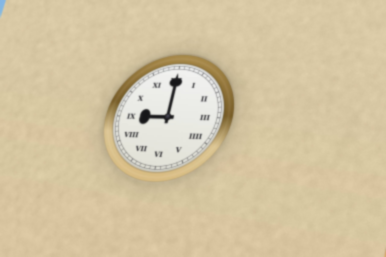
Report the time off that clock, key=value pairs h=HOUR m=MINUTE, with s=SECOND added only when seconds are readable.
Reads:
h=9 m=0
